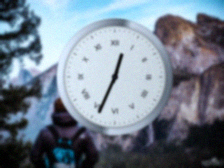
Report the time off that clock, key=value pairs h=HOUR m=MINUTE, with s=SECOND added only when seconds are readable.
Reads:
h=12 m=34
